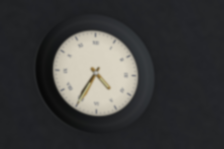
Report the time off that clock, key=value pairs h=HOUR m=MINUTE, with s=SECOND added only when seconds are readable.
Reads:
h=4 m=35
